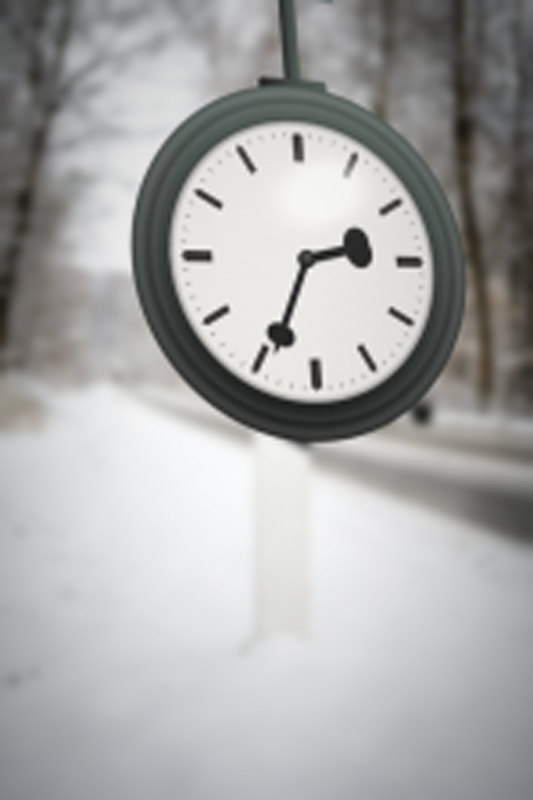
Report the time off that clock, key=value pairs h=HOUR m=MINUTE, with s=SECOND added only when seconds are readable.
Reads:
h=2 m=34
